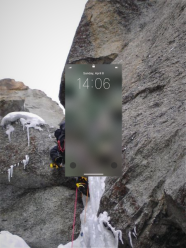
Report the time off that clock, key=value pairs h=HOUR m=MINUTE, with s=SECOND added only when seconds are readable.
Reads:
h=14 m=6
